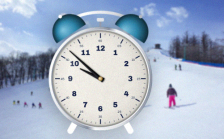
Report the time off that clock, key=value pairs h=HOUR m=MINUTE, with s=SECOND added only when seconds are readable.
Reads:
h=9 m=52
